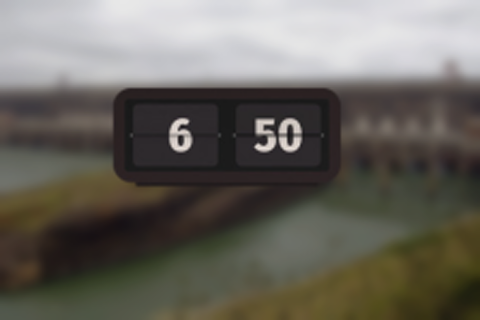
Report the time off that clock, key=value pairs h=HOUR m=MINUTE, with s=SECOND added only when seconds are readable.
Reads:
h=6 m=50
